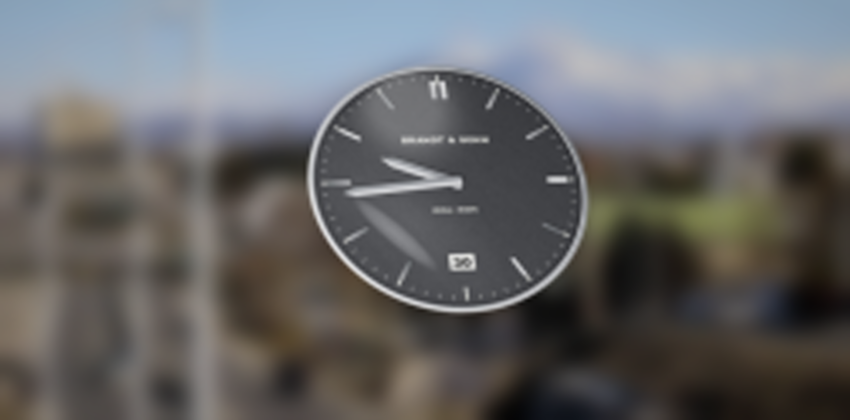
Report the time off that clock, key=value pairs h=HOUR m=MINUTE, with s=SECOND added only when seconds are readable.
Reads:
h=9 m=44
